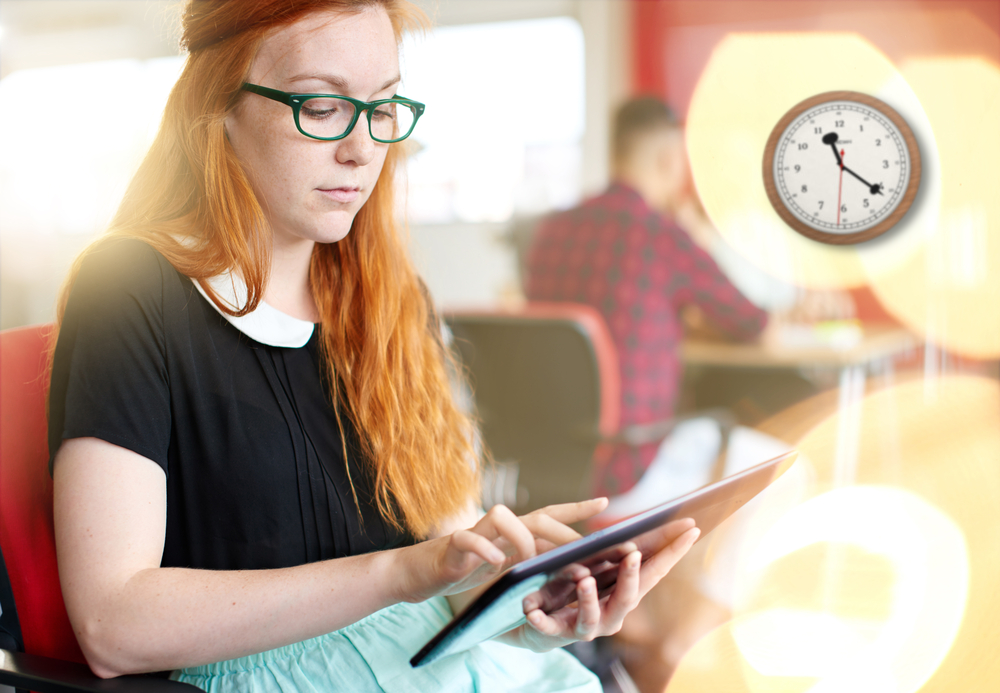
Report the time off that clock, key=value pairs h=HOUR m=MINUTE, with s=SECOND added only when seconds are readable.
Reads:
h=11 m=21 s=31
